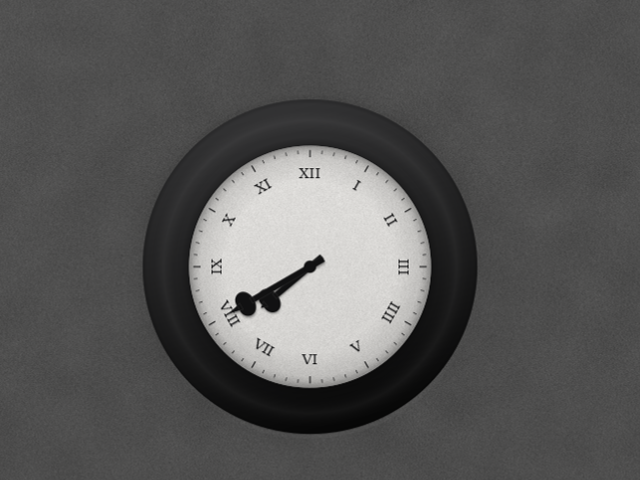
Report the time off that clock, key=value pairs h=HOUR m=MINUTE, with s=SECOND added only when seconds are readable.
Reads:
h=7 m=40
